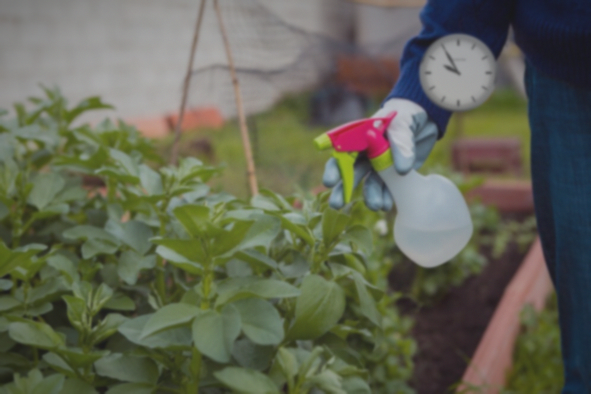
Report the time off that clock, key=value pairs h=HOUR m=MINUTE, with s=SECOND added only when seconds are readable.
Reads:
h=9 m=55
